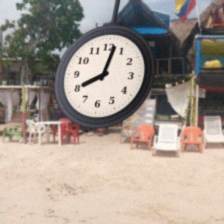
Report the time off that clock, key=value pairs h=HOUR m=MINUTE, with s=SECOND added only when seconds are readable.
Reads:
h=8 m=2
